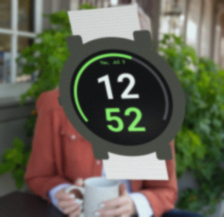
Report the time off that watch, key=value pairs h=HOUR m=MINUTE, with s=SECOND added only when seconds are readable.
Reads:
h=12 m=52
